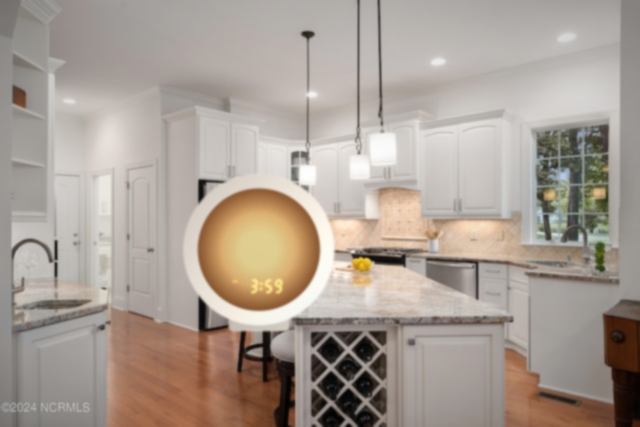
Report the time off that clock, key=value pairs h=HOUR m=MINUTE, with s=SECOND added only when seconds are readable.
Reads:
h=3 m=59
